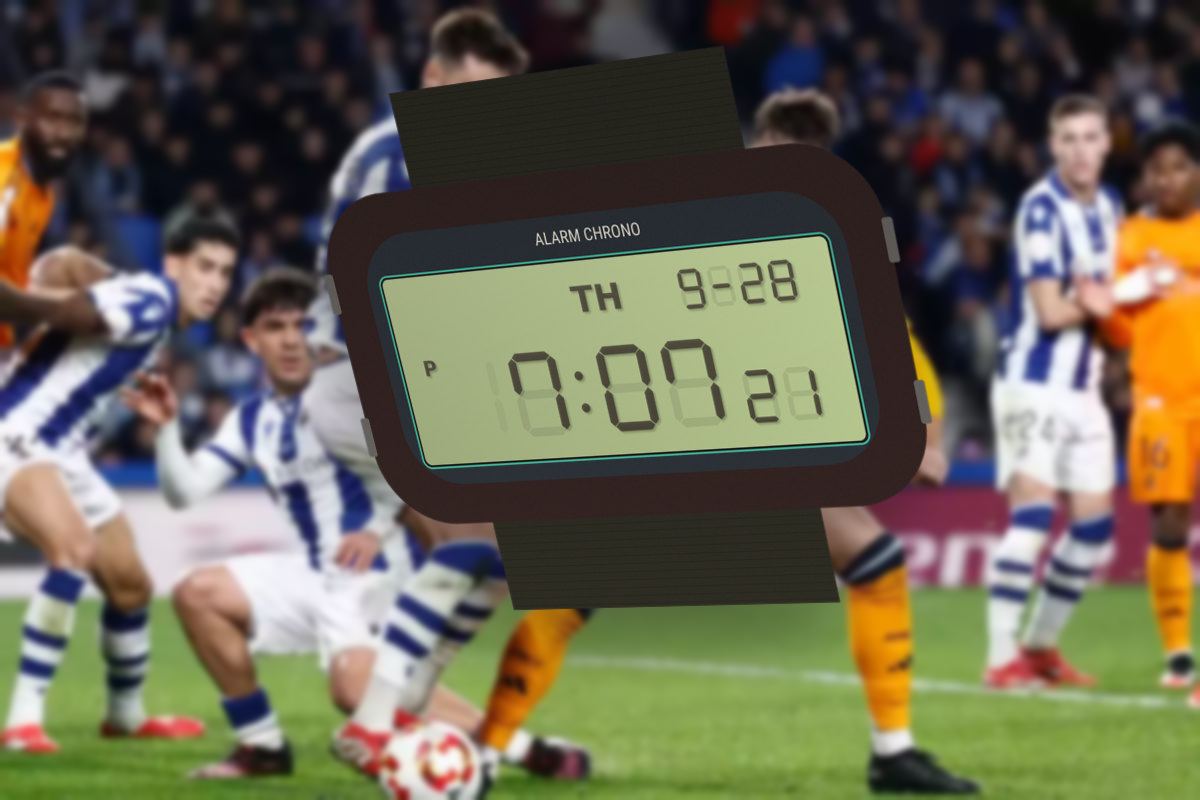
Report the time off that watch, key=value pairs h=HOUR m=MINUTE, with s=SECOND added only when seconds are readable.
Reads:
h=7 m=7 s=21
